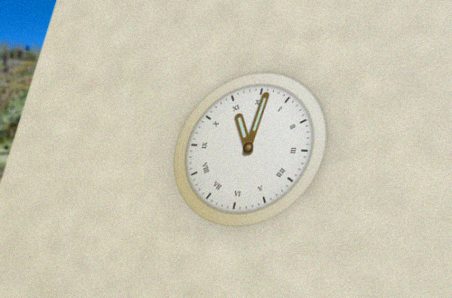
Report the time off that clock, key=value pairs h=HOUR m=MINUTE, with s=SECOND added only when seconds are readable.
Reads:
h=11 m=1
